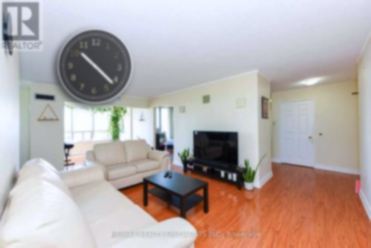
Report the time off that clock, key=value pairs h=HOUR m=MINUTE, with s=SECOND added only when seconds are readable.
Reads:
h=10 m=22
